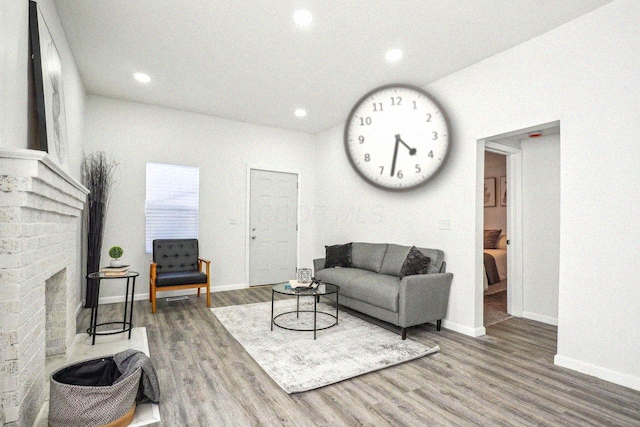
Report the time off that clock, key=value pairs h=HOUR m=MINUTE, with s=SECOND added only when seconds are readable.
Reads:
h=4 m=32
